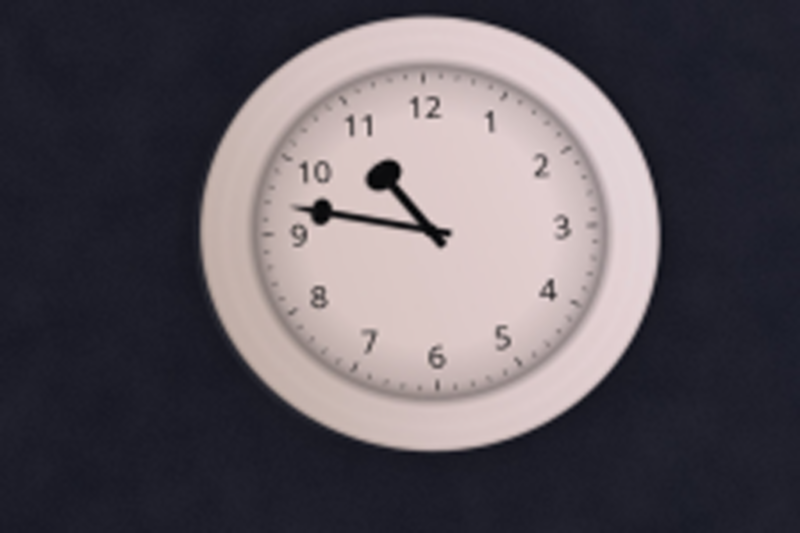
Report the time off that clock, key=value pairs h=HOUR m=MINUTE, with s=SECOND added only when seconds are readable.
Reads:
h=10 m=47
